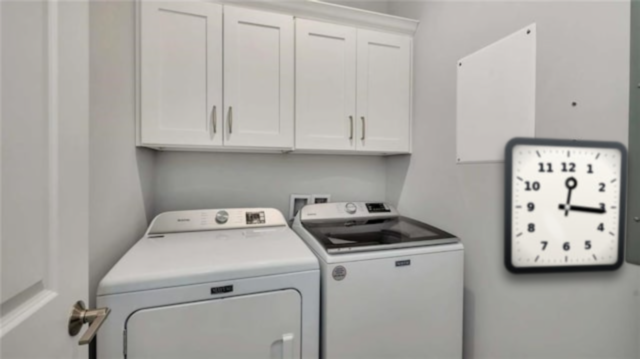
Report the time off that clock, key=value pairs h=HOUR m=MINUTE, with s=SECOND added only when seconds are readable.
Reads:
h=12 m=16
